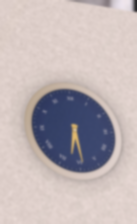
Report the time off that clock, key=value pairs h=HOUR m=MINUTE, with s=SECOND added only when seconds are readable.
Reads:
h=6 m=29
